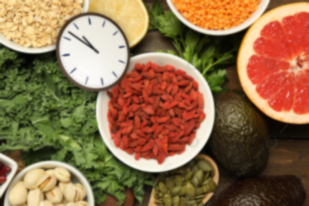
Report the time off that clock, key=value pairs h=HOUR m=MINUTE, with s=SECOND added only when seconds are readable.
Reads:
h=10 m=52
